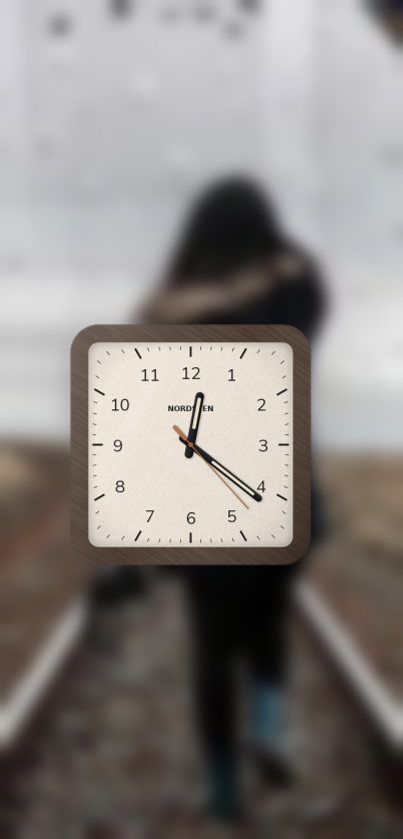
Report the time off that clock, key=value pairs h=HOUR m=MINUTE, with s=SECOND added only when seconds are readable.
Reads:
h=12 m=21 s=23
